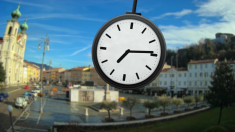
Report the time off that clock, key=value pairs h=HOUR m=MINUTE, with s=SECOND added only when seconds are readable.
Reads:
h=7 m=14
